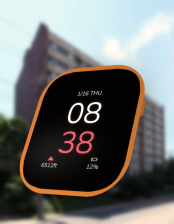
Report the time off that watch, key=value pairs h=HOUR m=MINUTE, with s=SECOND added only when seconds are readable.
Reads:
h=8 m=38
